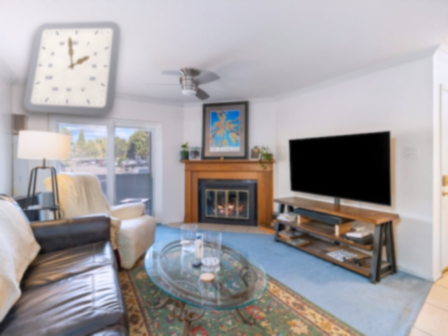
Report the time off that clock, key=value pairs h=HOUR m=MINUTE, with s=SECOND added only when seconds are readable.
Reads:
h=1 m=58
